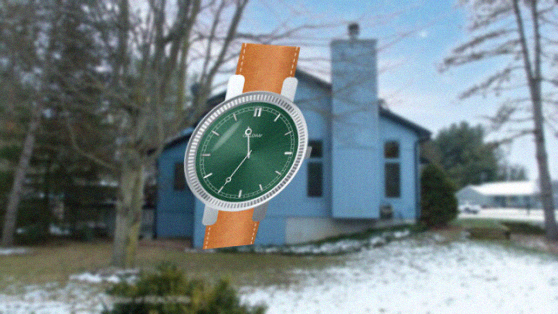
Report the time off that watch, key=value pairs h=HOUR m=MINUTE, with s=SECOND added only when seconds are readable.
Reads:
h=11 m=35
